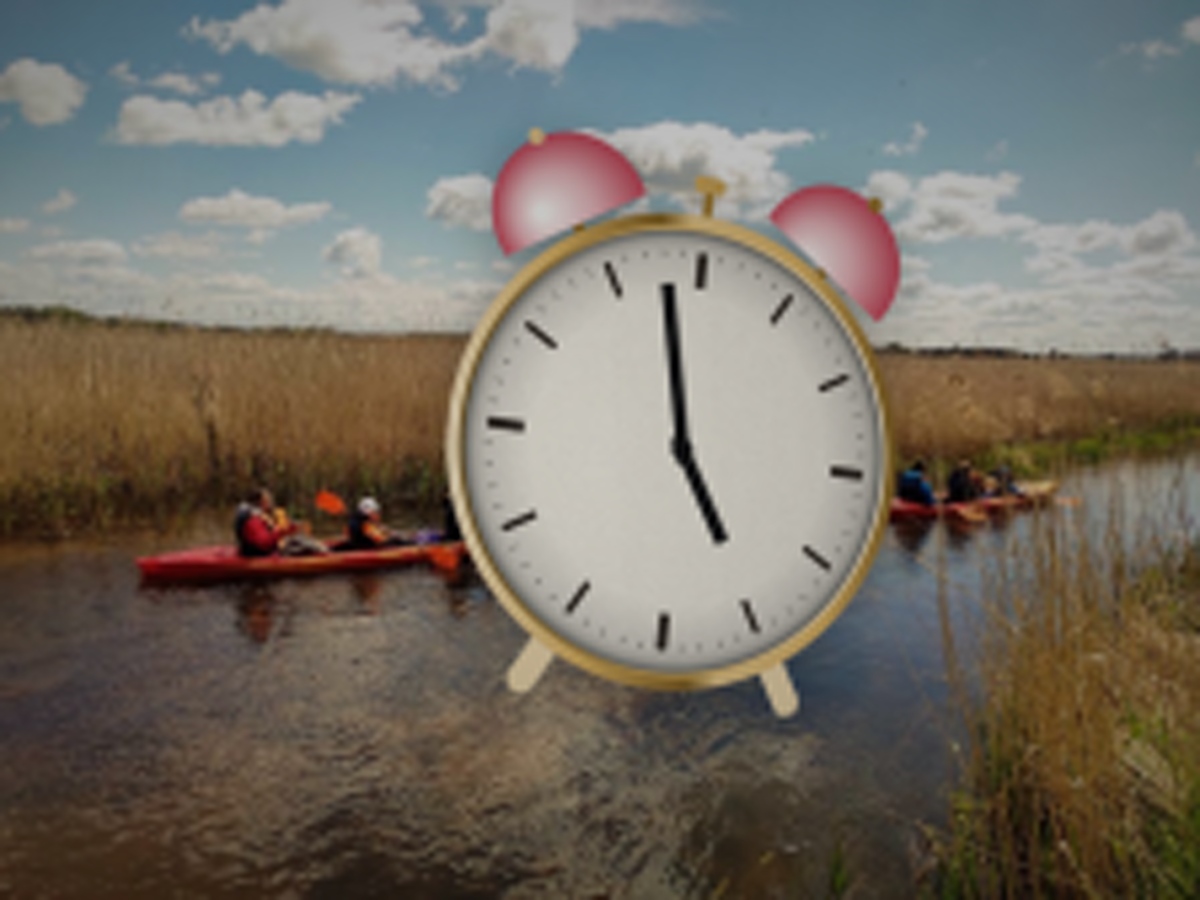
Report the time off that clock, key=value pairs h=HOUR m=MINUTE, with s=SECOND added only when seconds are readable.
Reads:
h=4 m=58
